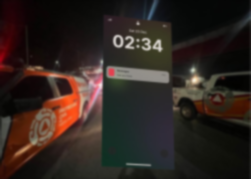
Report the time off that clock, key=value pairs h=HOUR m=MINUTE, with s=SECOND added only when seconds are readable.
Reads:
h=2 m=34
